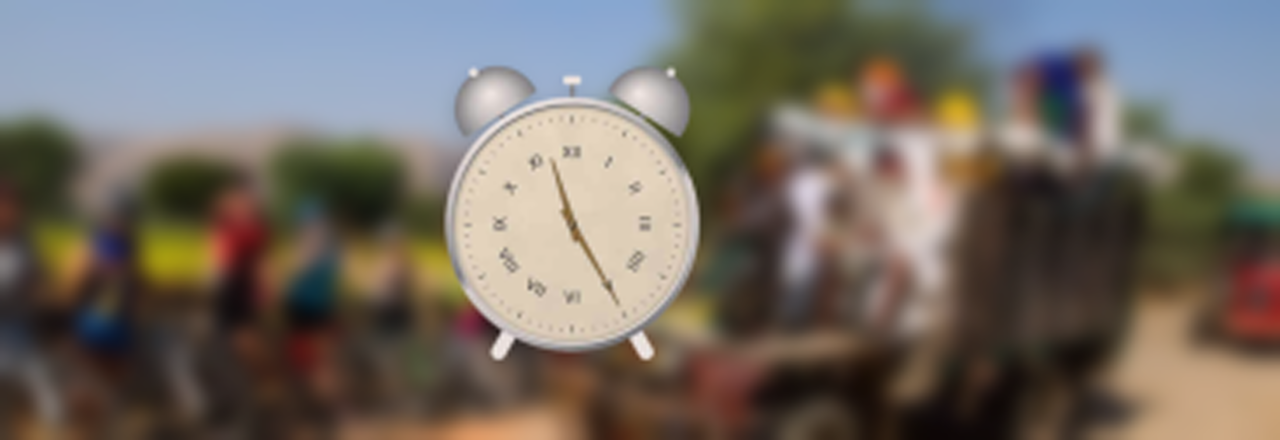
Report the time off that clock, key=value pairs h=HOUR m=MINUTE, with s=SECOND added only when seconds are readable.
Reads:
h=11 m=25
